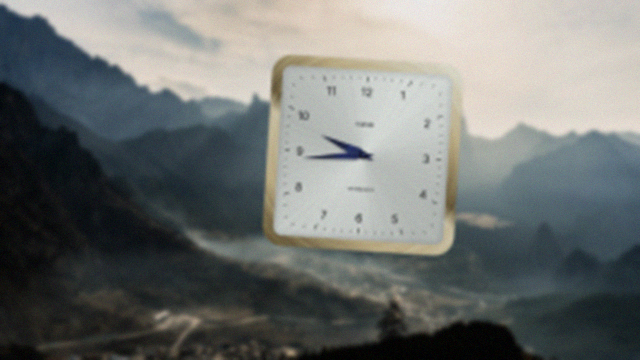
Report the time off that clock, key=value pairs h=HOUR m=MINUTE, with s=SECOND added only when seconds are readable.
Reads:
h=9 m=44
